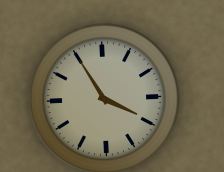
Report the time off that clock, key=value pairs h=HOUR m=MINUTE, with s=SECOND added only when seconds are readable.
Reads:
h=3 m=55
